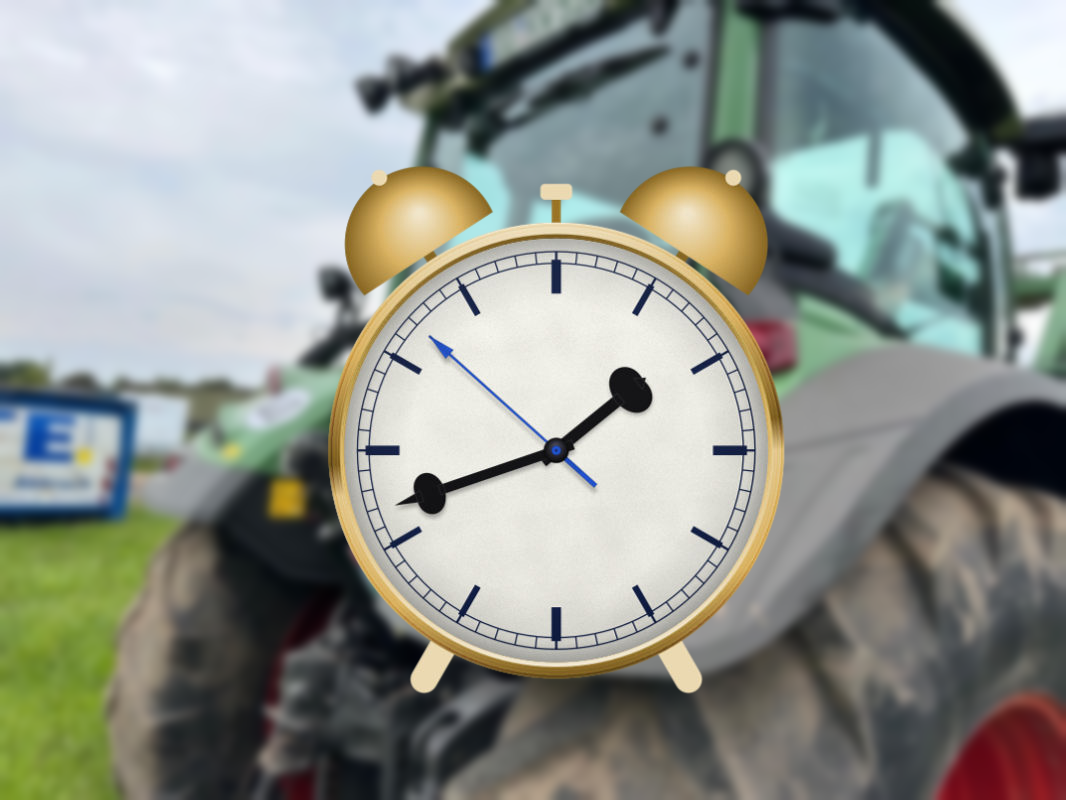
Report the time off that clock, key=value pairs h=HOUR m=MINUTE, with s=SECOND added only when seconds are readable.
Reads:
h=1 m=41 s=52
